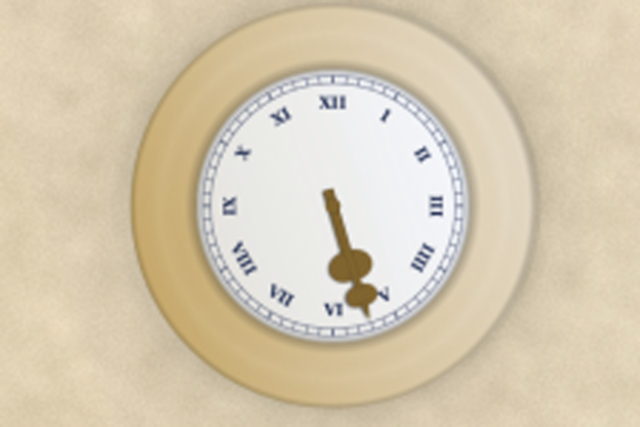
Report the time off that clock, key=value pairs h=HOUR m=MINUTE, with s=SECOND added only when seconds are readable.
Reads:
h=5 m=27
